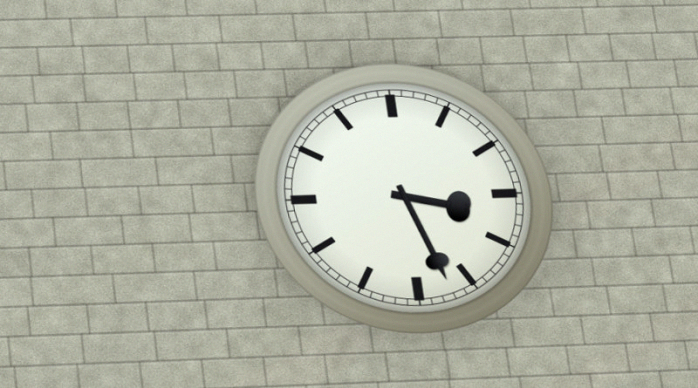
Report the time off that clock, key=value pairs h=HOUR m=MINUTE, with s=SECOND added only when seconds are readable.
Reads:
h=3 m=27
